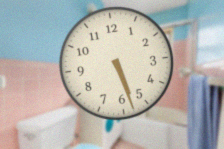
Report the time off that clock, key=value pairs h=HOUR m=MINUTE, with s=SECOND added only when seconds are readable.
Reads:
h=5 m=28
